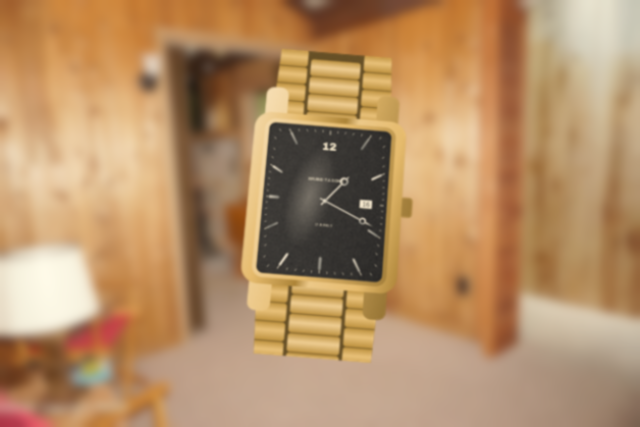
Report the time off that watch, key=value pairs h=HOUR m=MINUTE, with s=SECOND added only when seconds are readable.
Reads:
h=1 m=19
